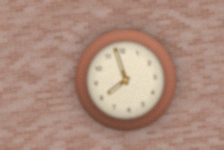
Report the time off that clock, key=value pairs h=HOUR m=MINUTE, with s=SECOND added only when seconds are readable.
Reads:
h=7 m=58
